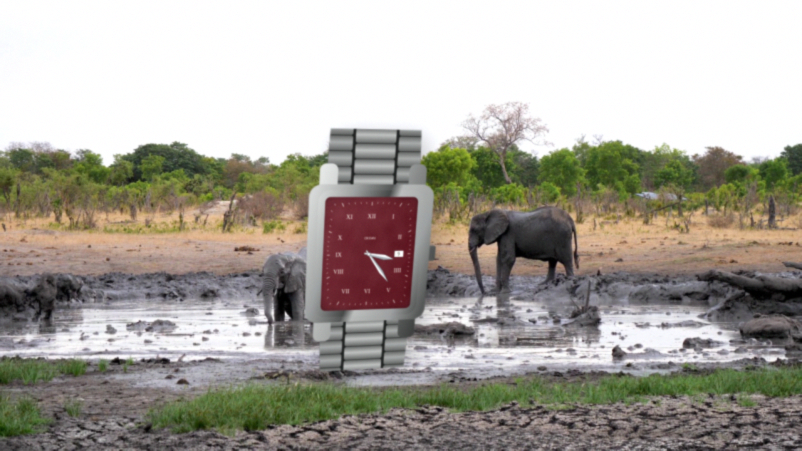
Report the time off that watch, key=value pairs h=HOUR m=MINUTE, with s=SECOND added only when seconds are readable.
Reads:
h=3 m=24
